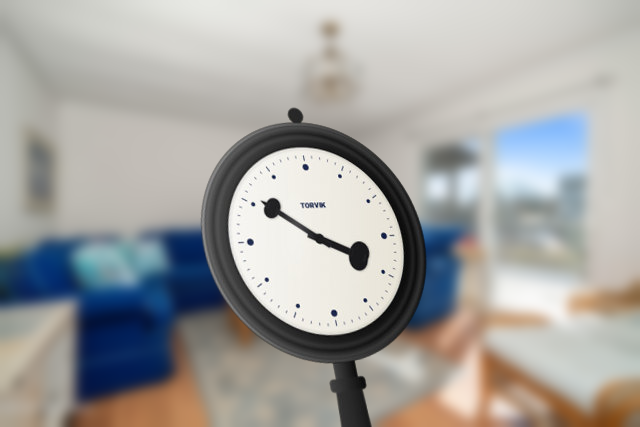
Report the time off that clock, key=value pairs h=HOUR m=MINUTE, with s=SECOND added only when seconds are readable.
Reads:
h=3 m=51
